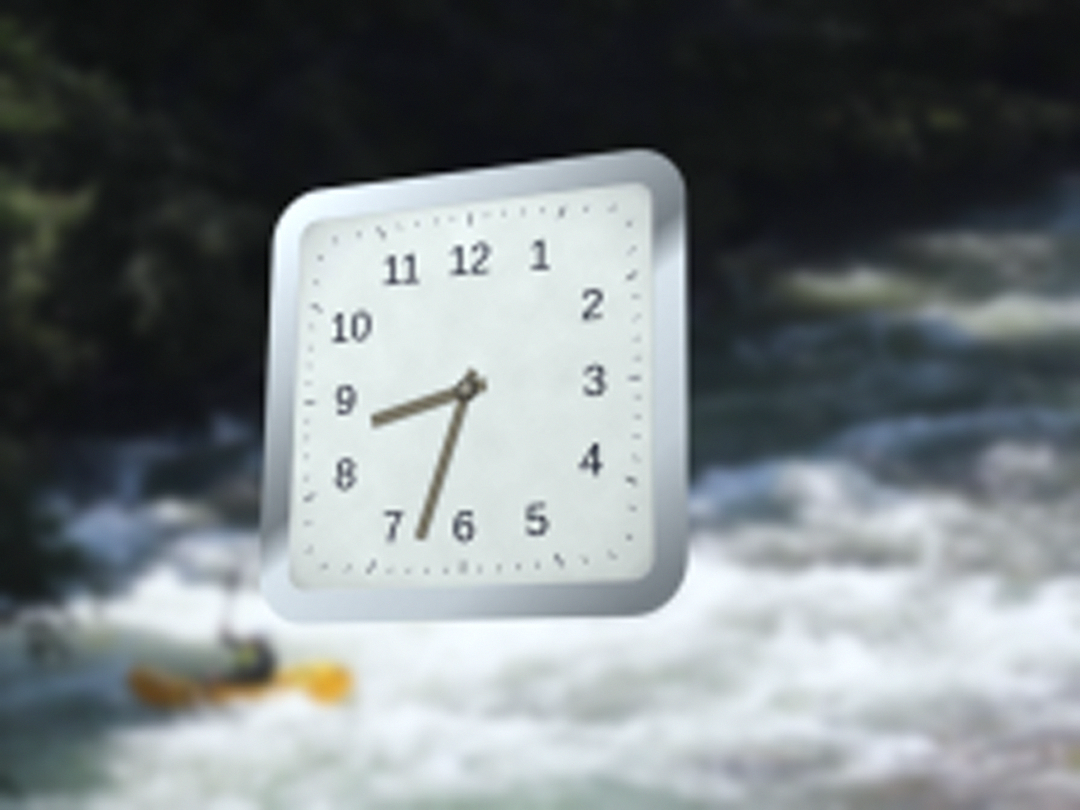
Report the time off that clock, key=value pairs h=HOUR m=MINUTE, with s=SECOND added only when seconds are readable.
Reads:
h=8 m=33
